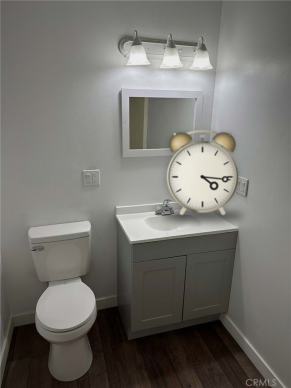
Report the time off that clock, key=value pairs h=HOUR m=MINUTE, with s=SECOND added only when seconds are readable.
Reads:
h=4 m=16
